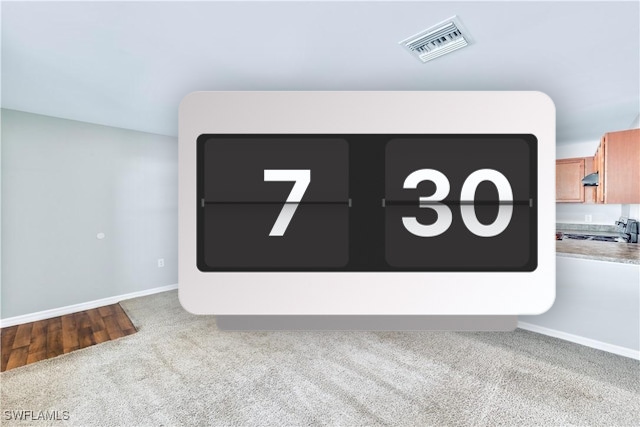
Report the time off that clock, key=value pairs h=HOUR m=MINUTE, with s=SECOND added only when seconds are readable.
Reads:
h=7 m=30
